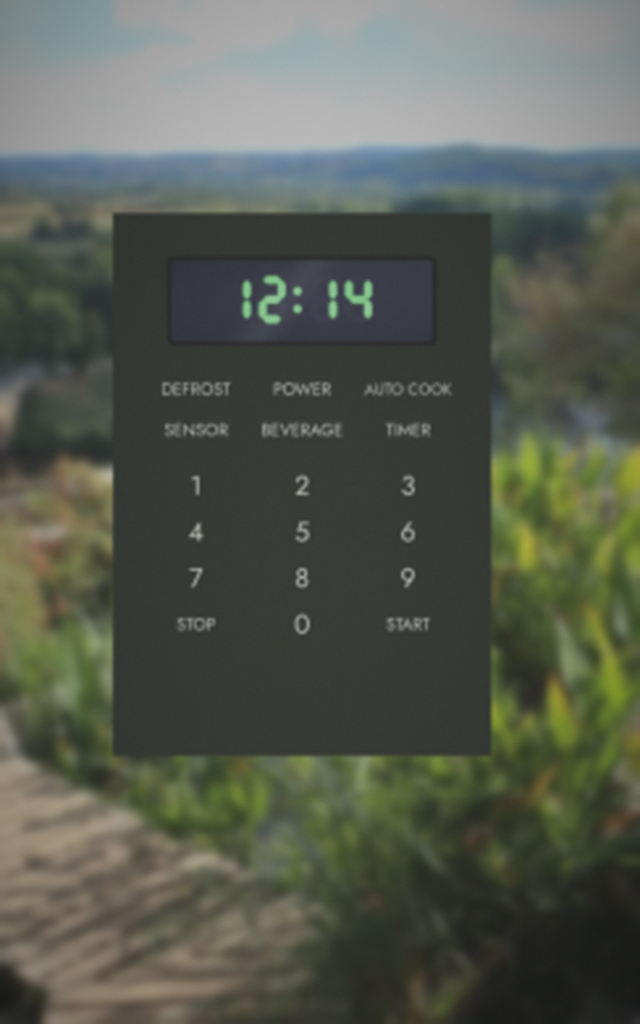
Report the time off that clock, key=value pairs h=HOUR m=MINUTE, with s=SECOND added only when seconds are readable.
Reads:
h=12 m=14
